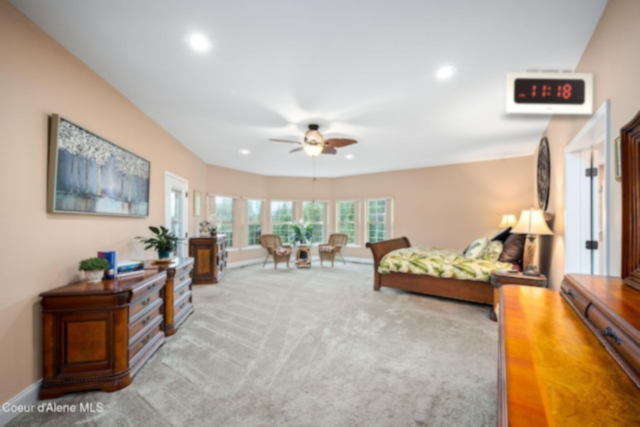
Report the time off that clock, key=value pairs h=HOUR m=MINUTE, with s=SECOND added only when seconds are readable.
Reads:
h=11 m=18
